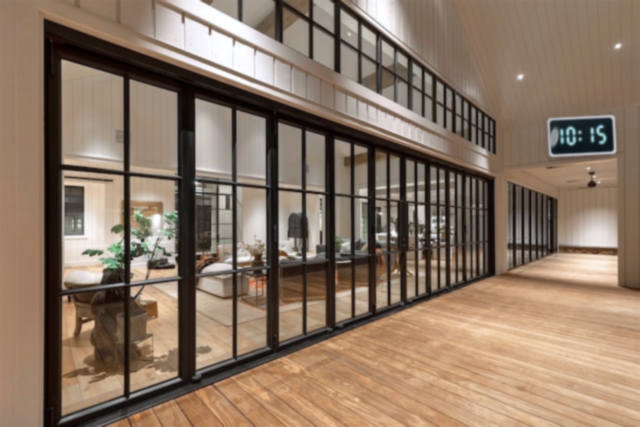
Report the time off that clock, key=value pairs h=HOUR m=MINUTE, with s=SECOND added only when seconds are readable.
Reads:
h=10 m=15
